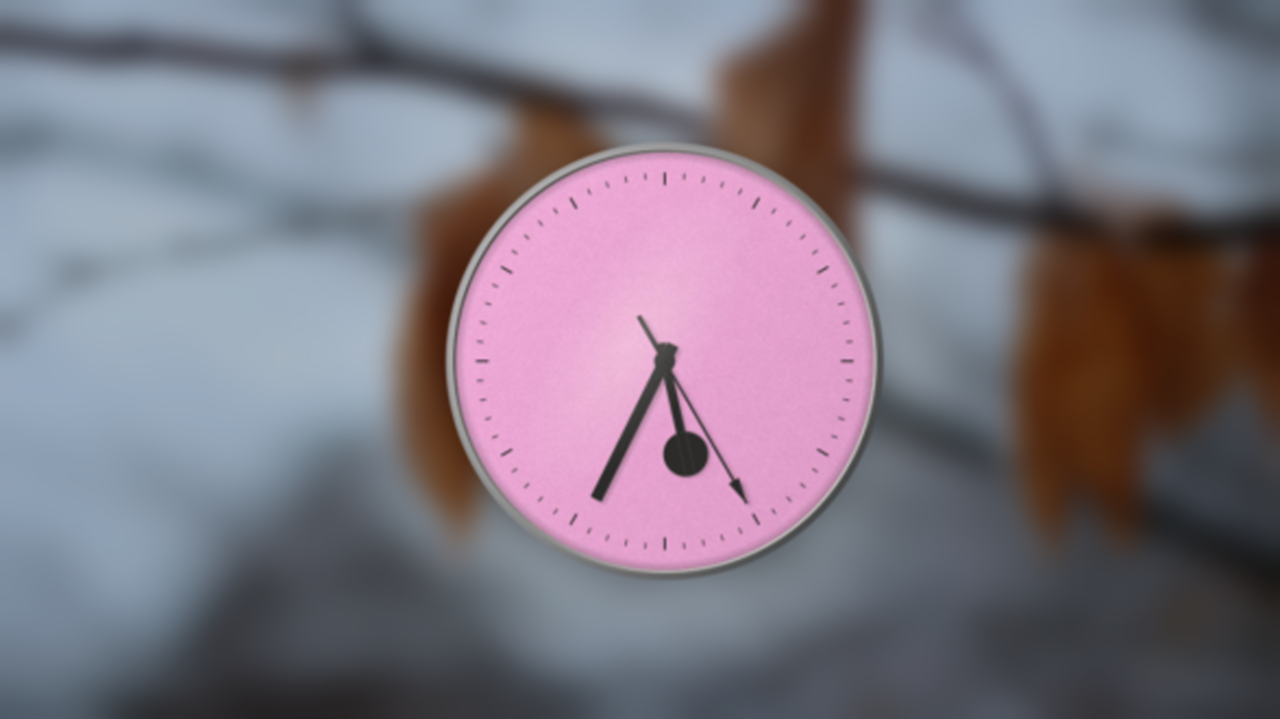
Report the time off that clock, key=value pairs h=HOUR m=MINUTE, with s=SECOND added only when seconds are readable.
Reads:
h=5 m=34 s=25
